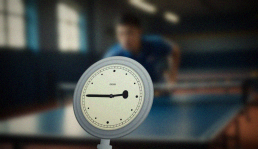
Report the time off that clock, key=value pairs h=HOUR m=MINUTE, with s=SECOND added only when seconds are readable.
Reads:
h=2 m=45
